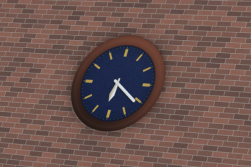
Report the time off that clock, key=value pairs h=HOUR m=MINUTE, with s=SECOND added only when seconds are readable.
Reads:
h=6 m=21
